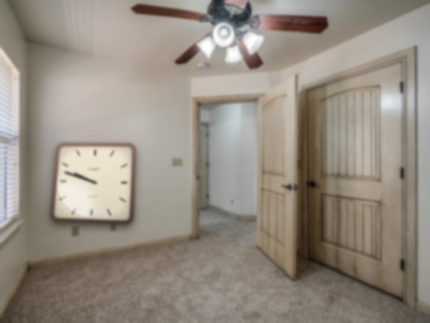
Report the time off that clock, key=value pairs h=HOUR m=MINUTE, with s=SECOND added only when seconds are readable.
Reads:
h=9 m=48
